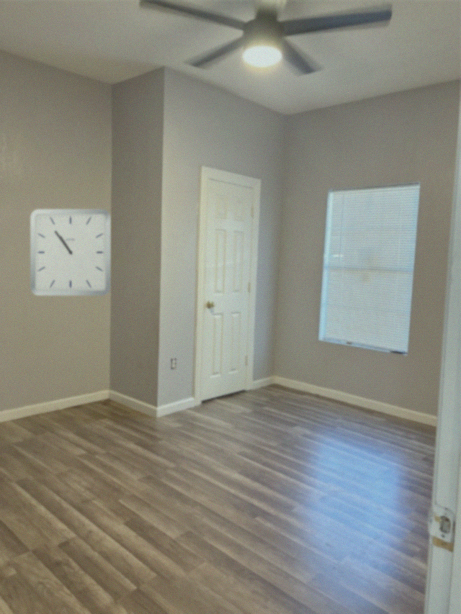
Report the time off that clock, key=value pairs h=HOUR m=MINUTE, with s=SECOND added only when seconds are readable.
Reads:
h=10 m=54
